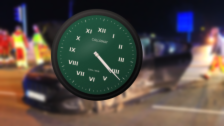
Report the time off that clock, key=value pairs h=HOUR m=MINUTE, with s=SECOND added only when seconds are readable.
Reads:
h=4 m=21
